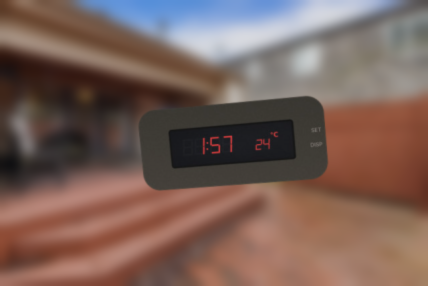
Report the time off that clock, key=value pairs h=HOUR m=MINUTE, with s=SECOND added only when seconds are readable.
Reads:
h=1 m=57
